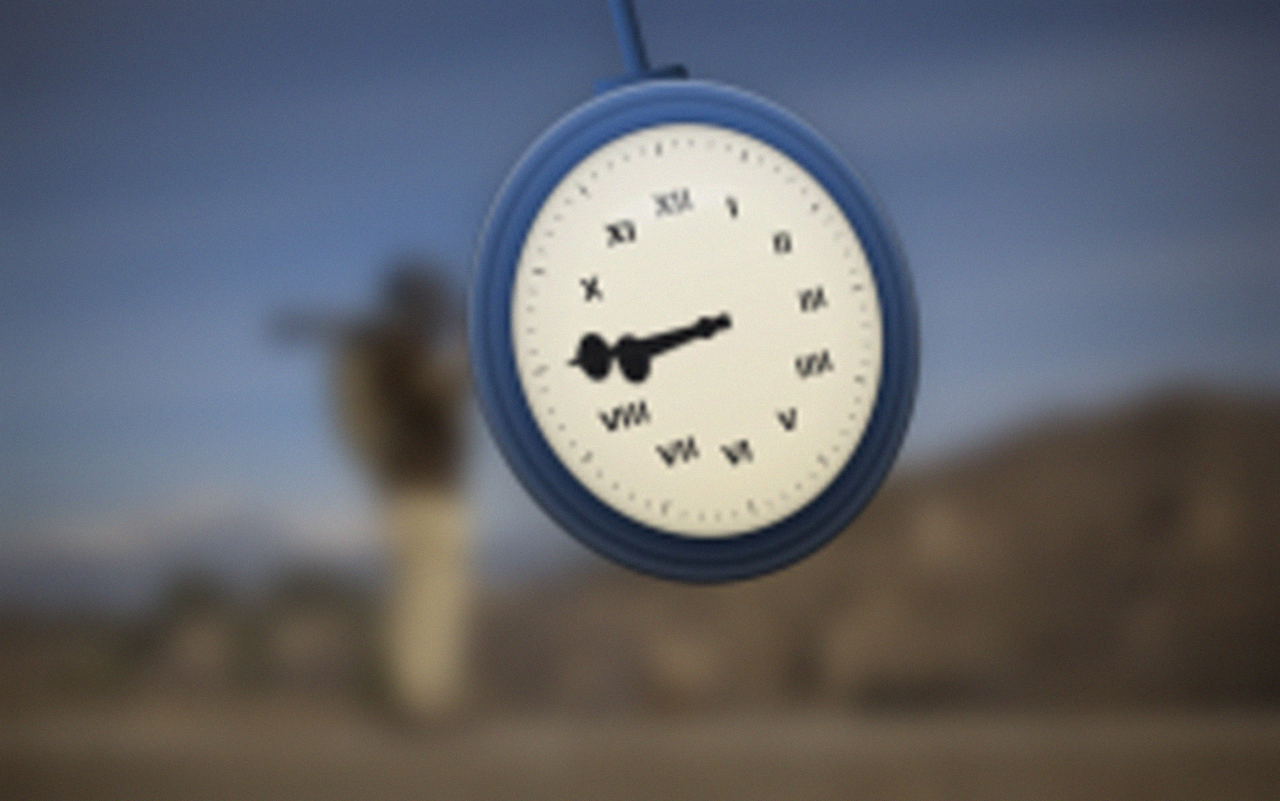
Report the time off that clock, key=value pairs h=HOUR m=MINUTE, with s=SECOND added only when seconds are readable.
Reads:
h=8 m=45
